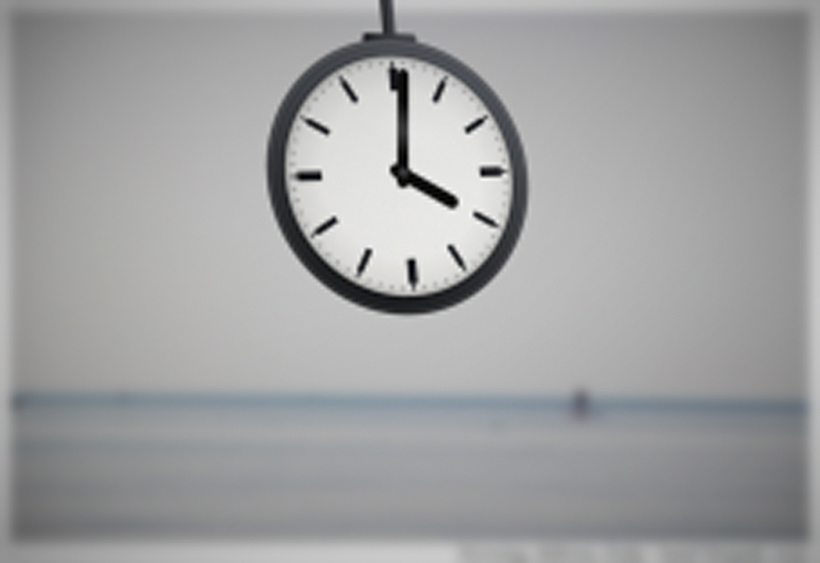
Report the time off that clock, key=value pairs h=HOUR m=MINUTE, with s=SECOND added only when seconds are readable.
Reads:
h=4 m=1
